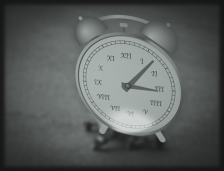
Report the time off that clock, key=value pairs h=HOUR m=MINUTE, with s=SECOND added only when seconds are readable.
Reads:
h=3 m=7
